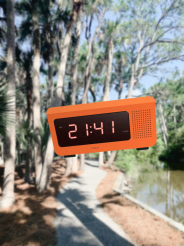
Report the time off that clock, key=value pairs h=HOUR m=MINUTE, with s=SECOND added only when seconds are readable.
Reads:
h=21 m=41
